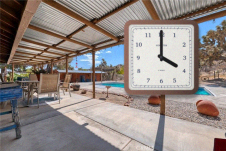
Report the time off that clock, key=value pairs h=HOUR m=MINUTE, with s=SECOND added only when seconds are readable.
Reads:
h=4 m=0
